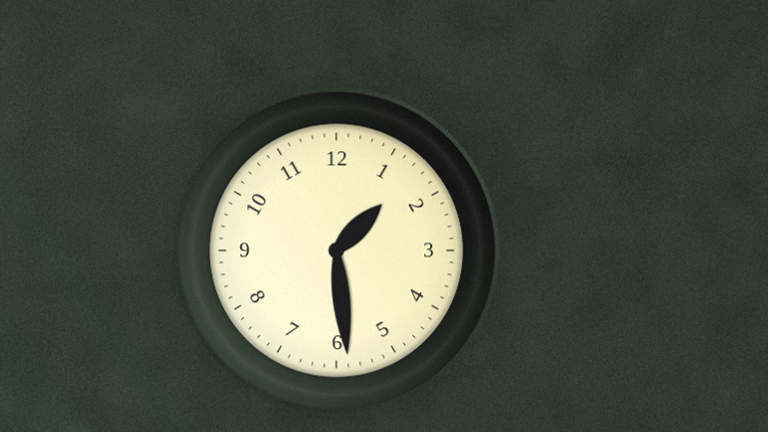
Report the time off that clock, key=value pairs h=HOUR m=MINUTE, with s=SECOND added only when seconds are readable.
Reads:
h=1 m=29
